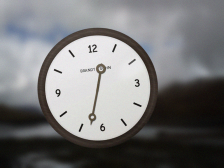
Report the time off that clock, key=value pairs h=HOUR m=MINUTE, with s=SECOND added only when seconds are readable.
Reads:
h=12 m=33
